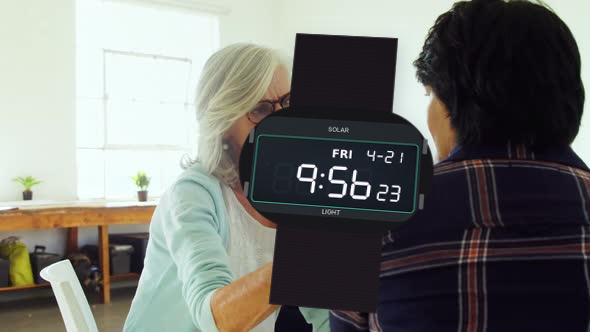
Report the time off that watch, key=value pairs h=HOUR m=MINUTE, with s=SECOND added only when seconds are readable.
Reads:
h=9 m=56 s=23
